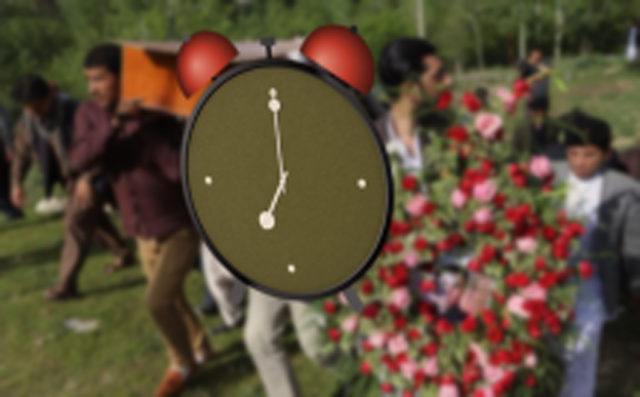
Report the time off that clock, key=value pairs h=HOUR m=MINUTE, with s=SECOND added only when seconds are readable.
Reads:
h=7 m=0
